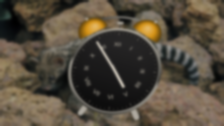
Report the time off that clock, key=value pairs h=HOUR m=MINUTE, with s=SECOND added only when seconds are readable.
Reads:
h=4 m=54
